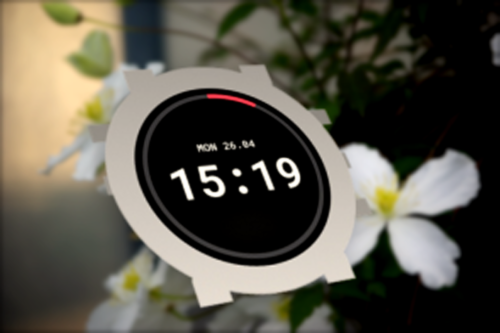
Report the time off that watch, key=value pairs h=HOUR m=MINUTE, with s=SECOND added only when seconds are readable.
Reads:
h=15 m=19
